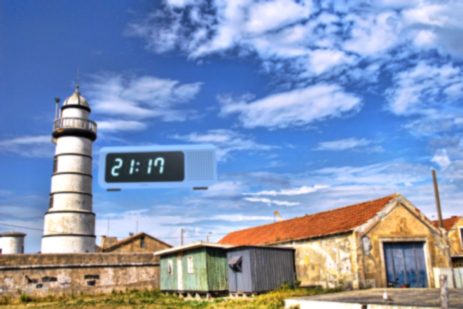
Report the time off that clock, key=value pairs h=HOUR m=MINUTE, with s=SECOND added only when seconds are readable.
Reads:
h=21 m=17
